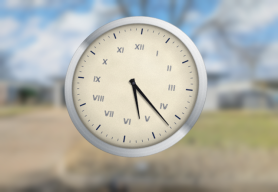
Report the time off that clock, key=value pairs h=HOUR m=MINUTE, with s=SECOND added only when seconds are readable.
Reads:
h=5 m=22
